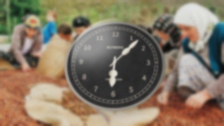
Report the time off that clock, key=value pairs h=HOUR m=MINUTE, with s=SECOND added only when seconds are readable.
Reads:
h=6 m=7
